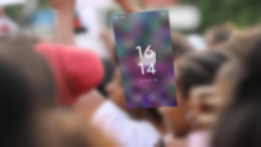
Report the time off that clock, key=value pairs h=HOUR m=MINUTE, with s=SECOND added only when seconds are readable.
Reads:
h=16 m=14
